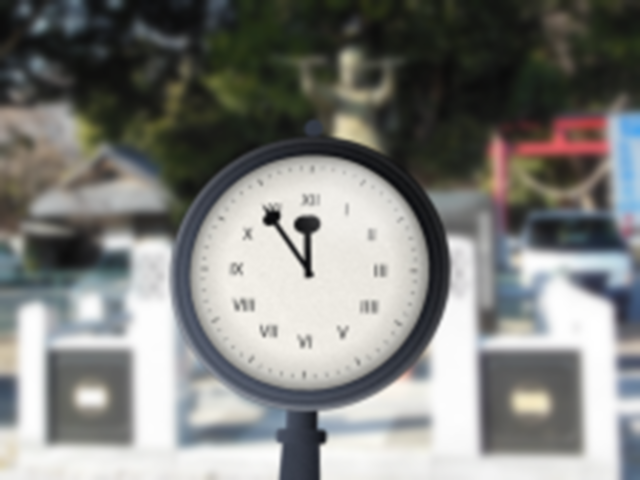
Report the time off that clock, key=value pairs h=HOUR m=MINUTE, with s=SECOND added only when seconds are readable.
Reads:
h=11 m=54
